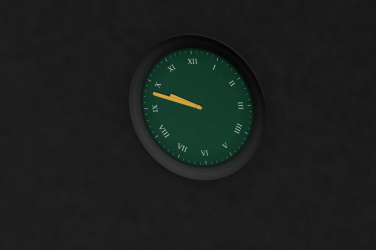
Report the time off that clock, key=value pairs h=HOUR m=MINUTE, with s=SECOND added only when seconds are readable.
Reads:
h=9 m=48
